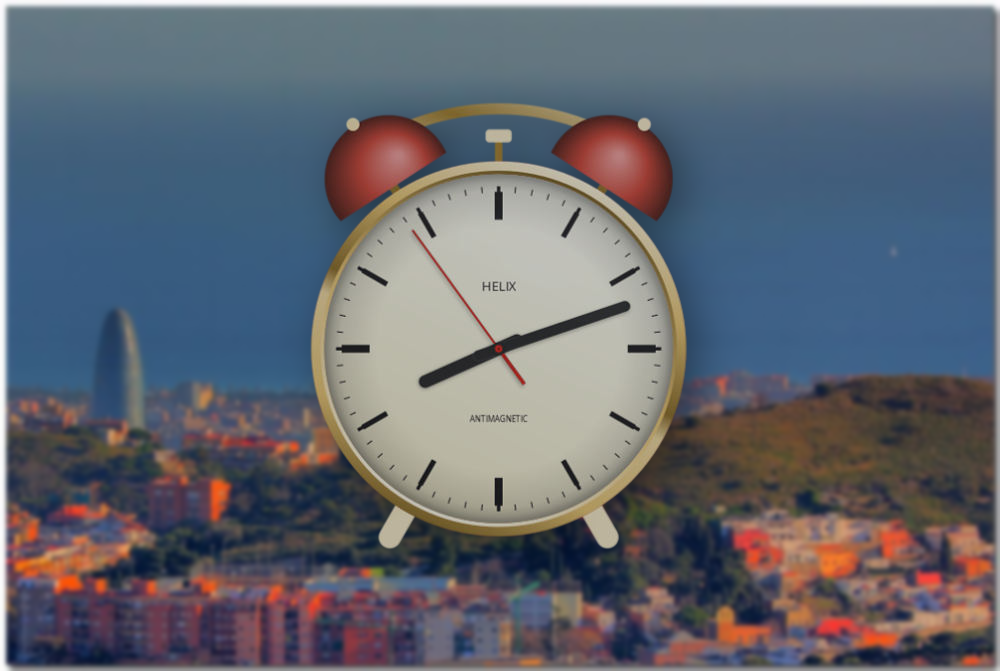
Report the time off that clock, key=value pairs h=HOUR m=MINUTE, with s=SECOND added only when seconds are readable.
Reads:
h=8 m=11 s=54
